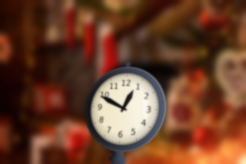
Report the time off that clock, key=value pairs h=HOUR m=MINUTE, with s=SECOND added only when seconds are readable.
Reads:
h=12 m=49
